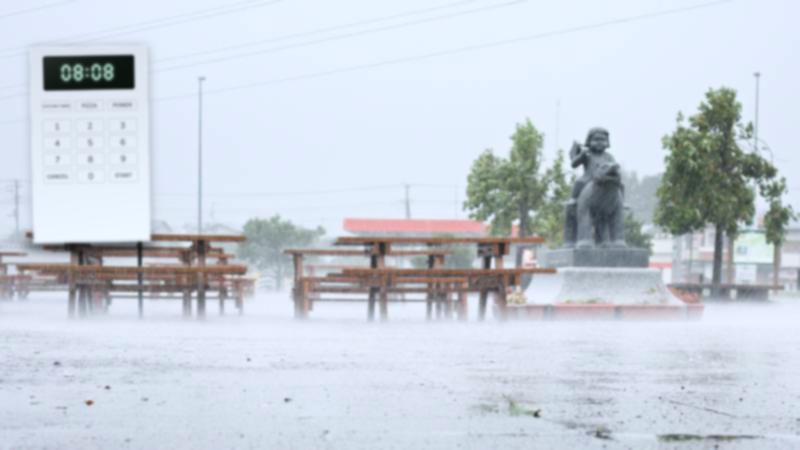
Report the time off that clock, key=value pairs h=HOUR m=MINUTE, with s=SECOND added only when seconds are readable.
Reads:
h=8 m=8
